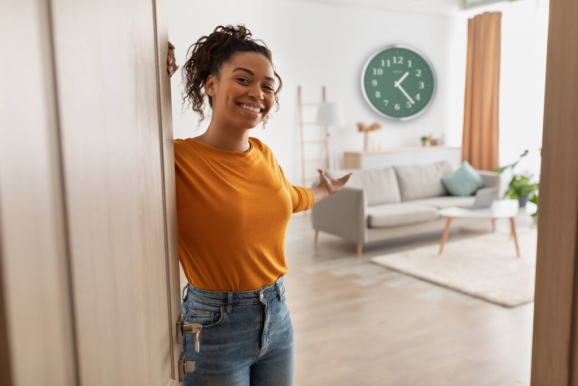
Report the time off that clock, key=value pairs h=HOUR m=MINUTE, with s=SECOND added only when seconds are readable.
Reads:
h=1 m=23
